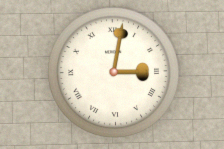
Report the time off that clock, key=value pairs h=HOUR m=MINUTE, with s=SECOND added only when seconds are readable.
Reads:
h=3 m=2
